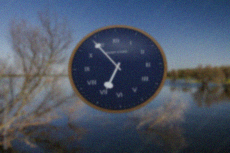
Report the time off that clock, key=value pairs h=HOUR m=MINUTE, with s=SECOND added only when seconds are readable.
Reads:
h=6 m=54
